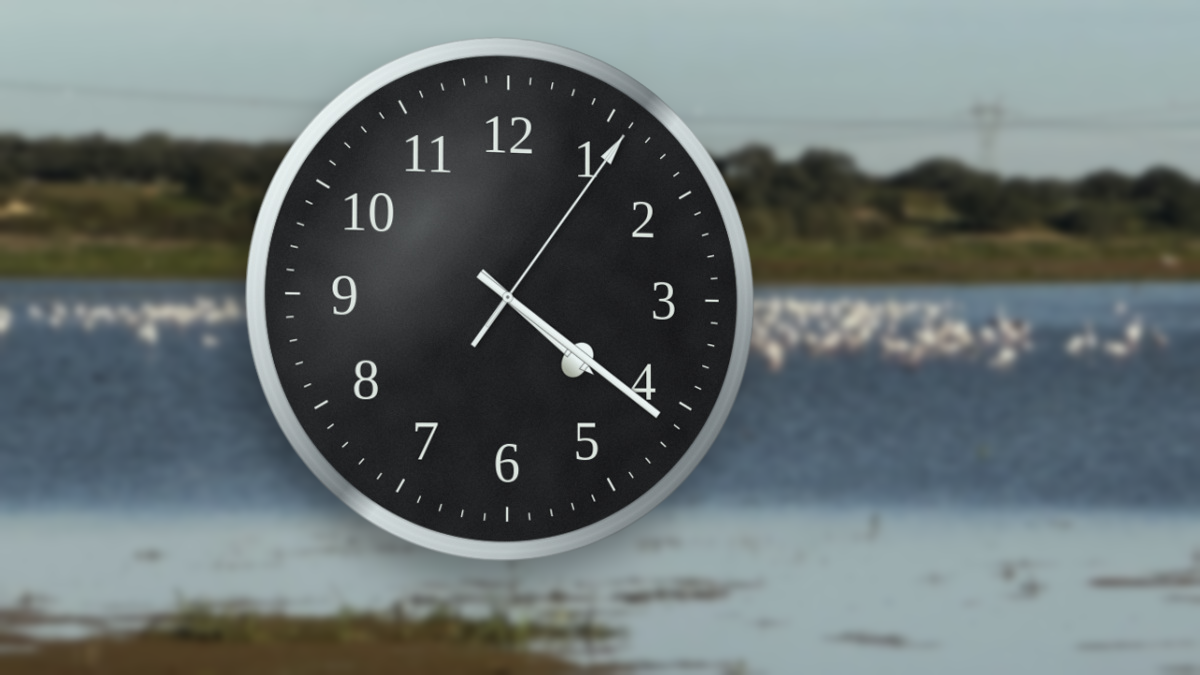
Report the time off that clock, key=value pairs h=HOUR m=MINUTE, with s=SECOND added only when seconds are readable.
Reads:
h=4 m=21 s=6
